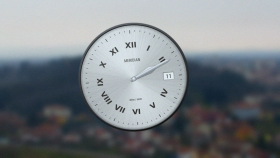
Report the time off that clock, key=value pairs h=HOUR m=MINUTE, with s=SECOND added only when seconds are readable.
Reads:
h=2 m=11
